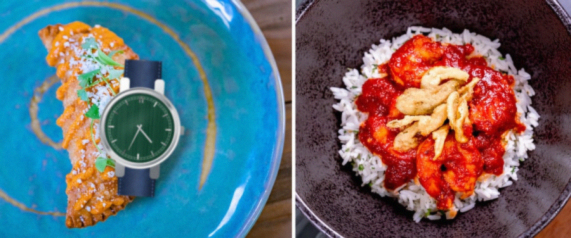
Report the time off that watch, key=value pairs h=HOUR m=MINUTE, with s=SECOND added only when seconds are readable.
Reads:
h=4 m=34
